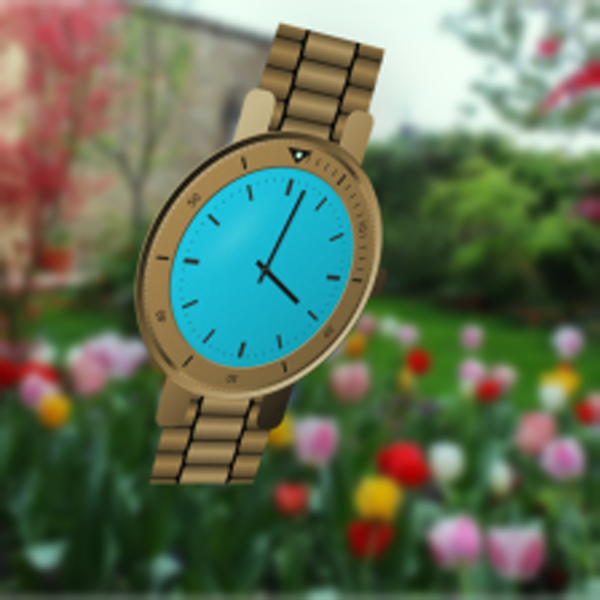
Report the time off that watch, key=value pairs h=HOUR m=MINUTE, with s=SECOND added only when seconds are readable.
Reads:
h=4 m=2
